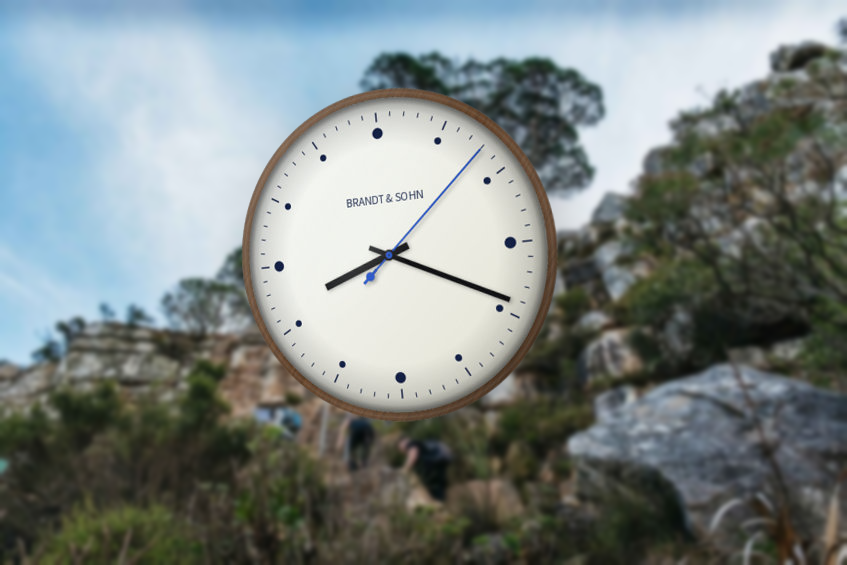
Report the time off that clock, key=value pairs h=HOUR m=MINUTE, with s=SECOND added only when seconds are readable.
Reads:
h=8 m=19 s=8
